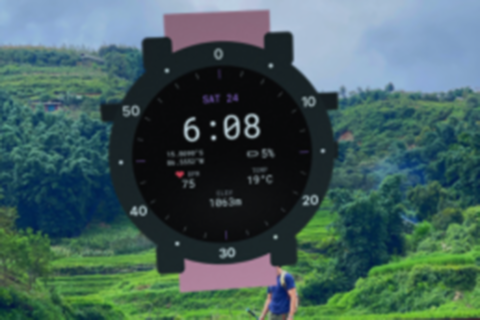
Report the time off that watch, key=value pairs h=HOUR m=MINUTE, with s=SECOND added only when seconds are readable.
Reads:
h=6 m=8
